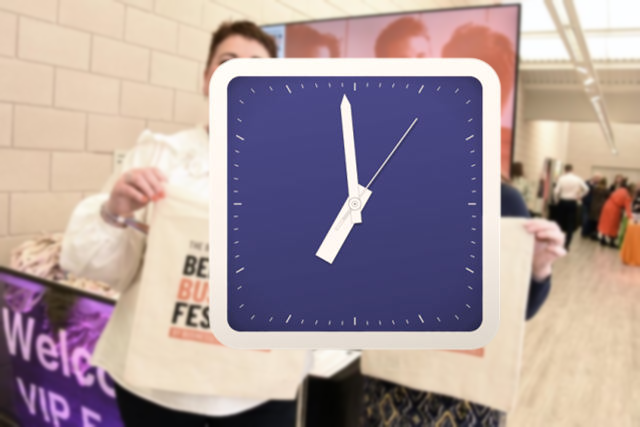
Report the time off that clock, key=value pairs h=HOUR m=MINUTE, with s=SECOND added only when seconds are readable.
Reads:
h=6 m=59 s=6
